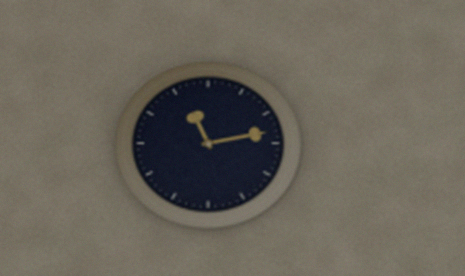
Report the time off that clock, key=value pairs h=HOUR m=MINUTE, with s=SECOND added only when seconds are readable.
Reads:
h=11 m=13
